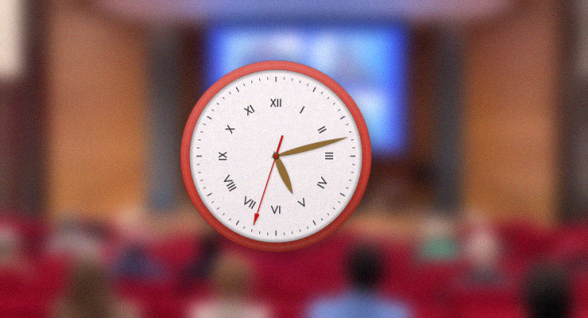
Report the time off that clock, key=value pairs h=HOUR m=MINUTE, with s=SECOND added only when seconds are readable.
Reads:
h=5 m=12 s=33
